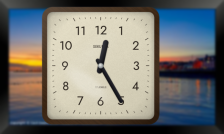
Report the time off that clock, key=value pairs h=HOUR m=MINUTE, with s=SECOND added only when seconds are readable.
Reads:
h=12 m=25
